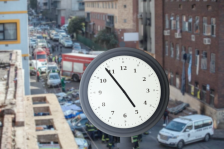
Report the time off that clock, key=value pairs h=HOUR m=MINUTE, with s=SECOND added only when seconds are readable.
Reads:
h=4 m=54
